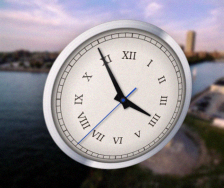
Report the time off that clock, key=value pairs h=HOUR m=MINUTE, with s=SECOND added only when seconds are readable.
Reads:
h=3 m=54 s=37
